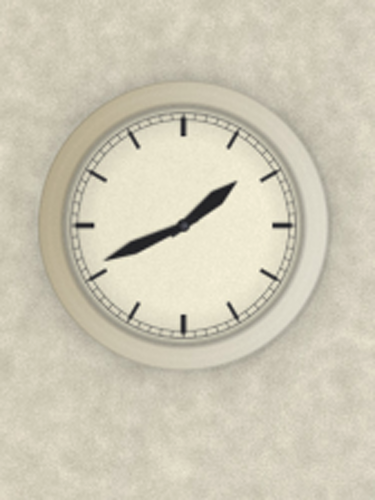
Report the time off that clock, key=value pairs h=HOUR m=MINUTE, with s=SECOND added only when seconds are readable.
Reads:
h=1 m=41
